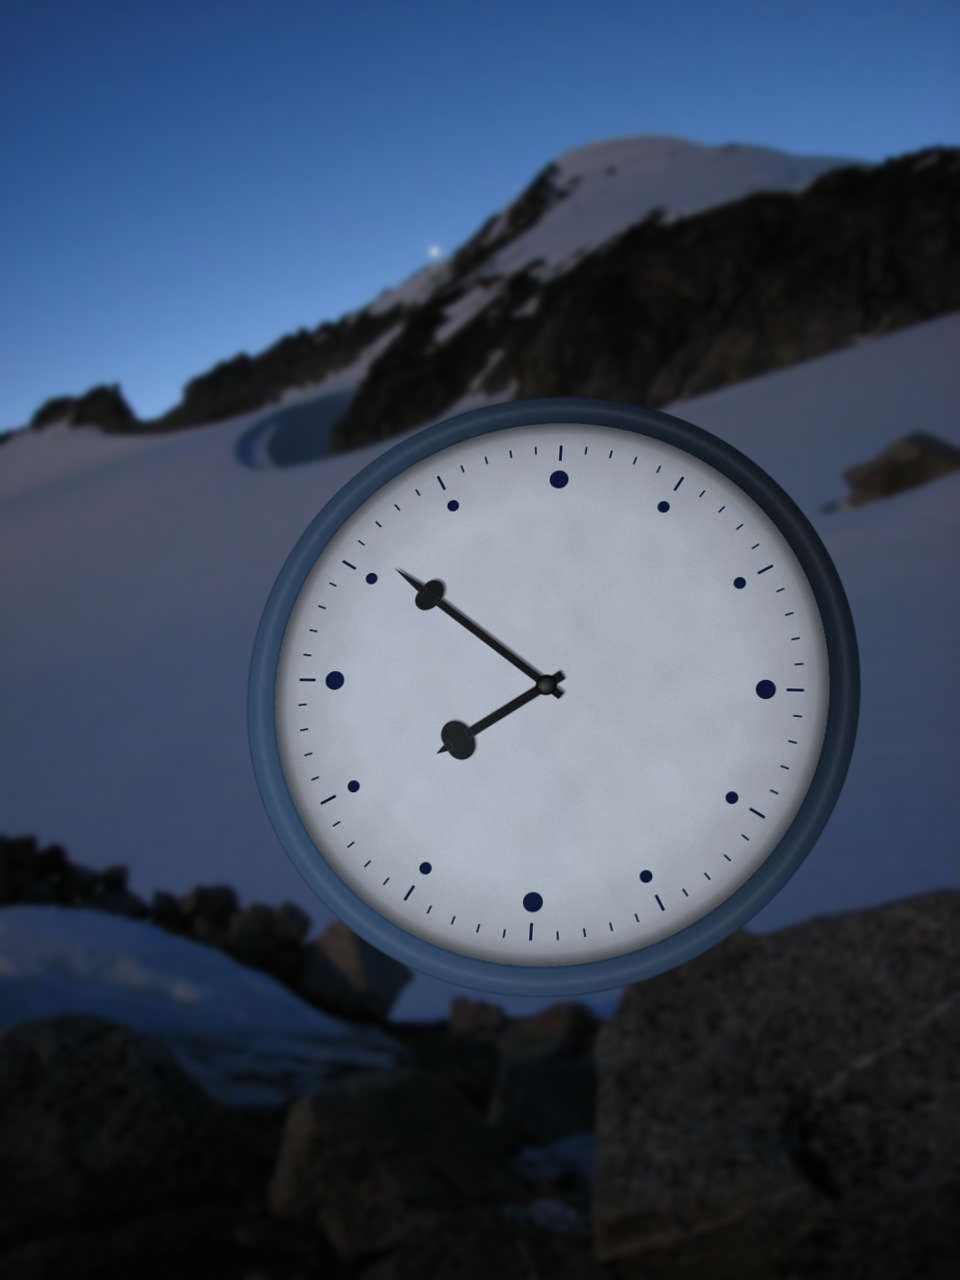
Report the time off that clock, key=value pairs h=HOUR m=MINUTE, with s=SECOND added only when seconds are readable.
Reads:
h=7 m=51
